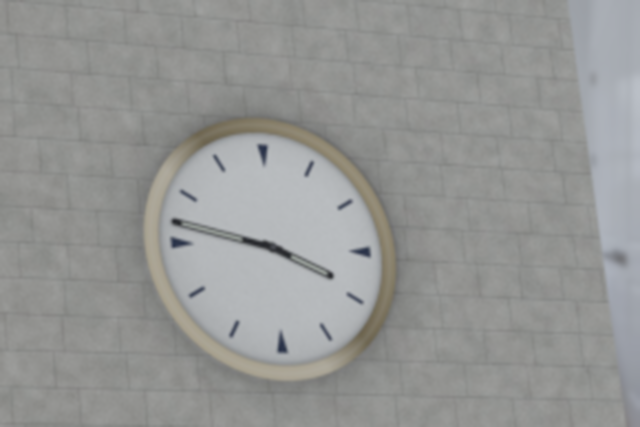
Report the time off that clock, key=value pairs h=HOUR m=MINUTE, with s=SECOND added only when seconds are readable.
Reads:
h=3 m=47
